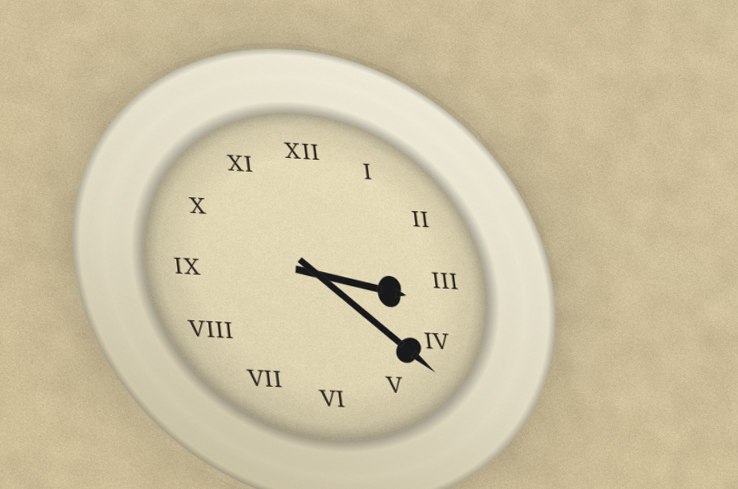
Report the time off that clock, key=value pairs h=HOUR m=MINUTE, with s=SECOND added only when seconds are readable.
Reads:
h=3 m=22
